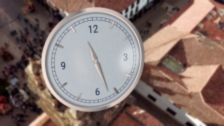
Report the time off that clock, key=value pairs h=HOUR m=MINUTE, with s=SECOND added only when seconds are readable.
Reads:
h=11 m=27
